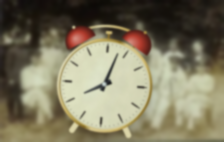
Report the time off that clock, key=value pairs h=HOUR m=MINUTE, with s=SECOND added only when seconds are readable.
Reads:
h=8 m=3
